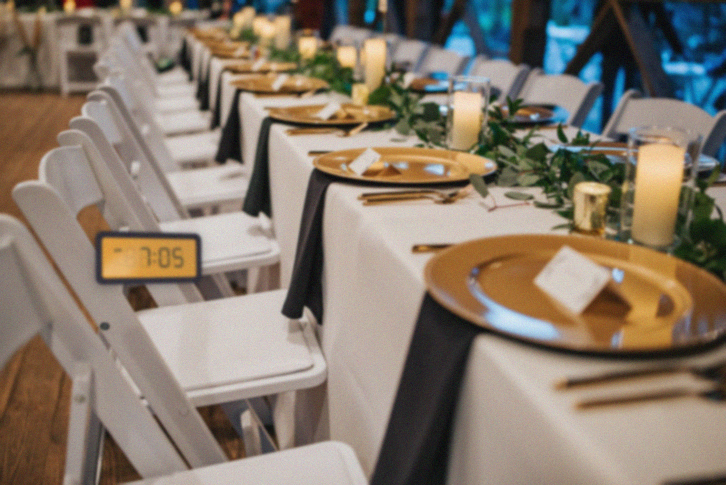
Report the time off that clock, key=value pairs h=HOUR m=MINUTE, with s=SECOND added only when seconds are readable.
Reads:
h=7 m=5
